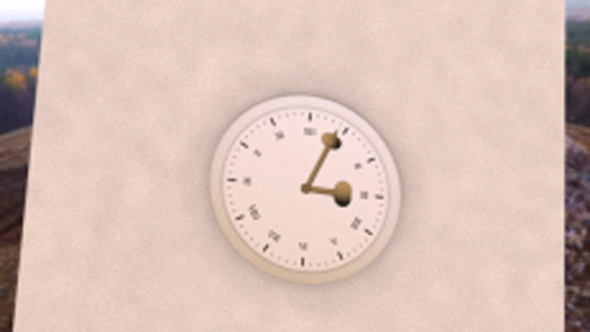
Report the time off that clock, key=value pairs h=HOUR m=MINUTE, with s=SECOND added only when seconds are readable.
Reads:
h=3 m=4
